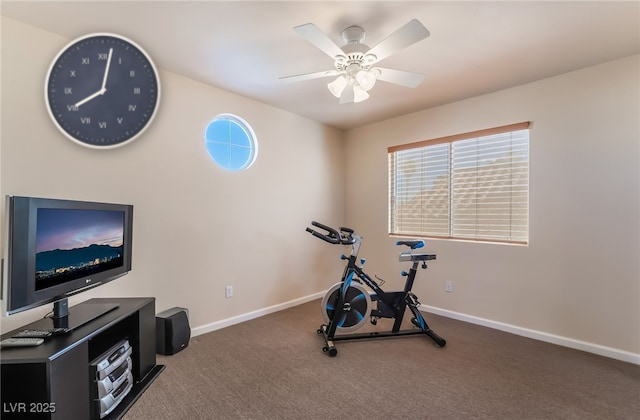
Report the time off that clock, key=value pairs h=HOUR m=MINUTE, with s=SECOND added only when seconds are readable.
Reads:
h=8 m=2
